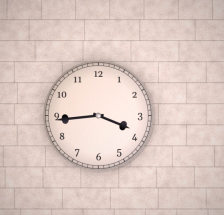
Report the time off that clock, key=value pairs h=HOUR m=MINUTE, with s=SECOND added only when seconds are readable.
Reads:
h=3 m=44
